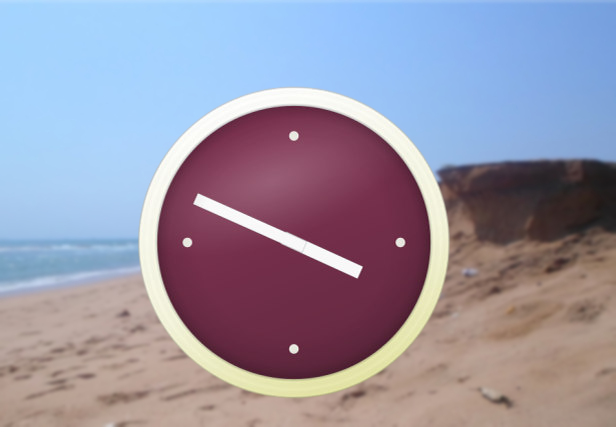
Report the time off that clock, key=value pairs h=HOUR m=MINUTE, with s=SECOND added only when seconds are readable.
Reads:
h=3 m=49
